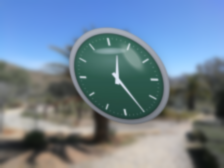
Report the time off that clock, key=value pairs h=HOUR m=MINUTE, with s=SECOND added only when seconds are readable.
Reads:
h=12 m=25
